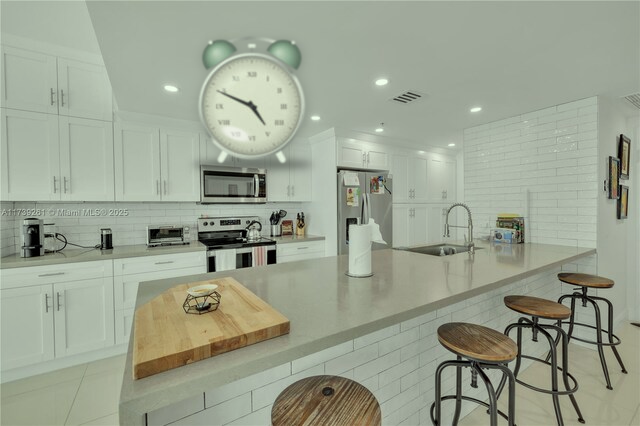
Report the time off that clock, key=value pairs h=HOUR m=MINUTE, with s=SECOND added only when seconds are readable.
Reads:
h=4 m=49
